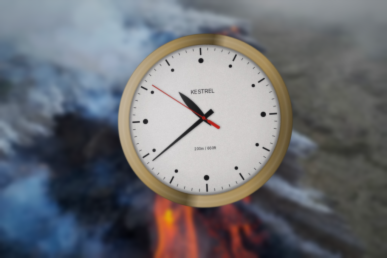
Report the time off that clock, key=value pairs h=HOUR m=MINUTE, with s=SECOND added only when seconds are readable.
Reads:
h=10 m=38 s=51
